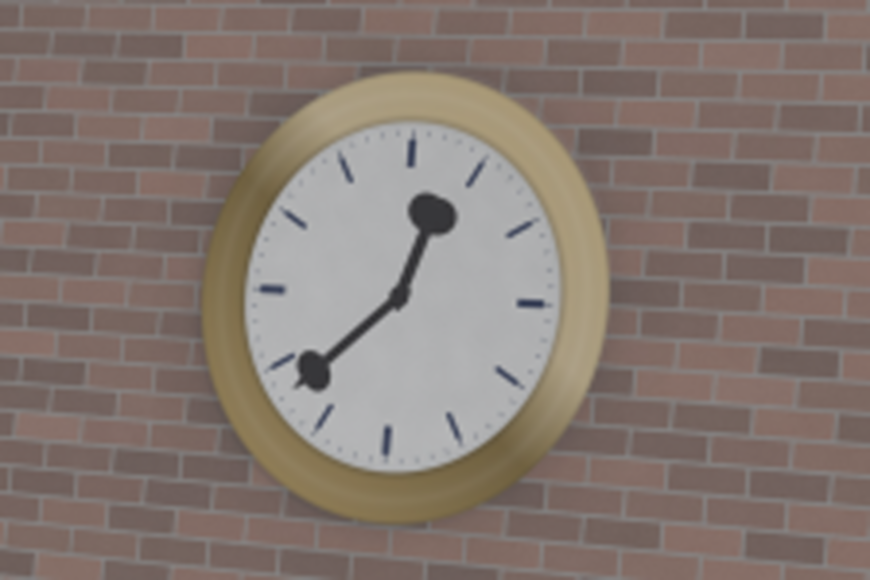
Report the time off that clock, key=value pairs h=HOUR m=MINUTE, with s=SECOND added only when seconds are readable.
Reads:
h=12 m=38
